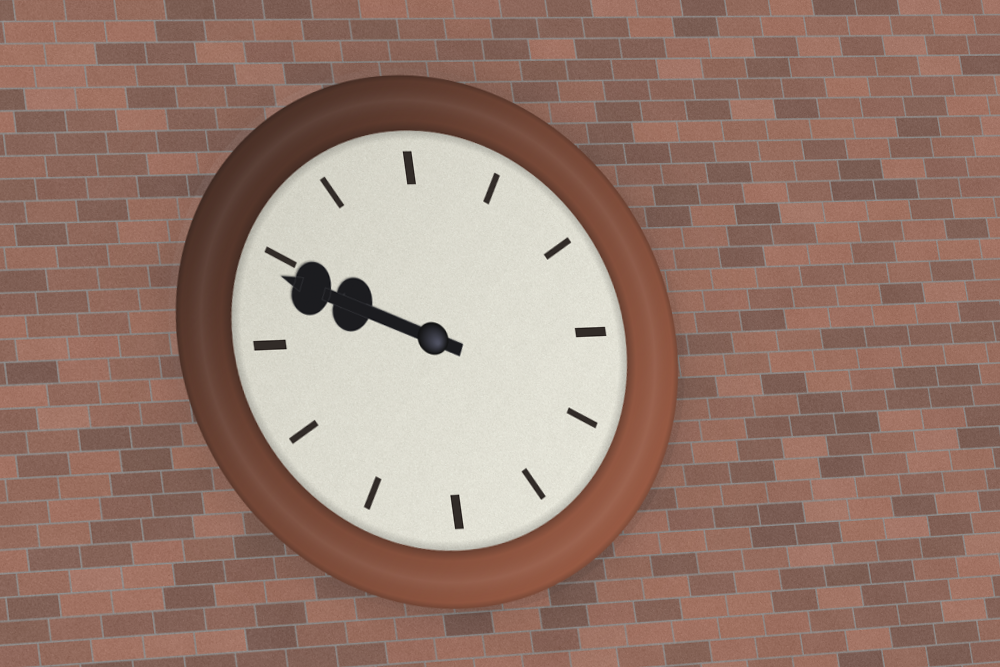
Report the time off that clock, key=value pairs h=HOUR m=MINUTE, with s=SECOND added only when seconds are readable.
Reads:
h=9 m=49
